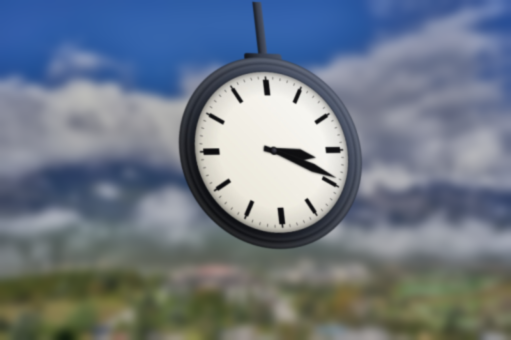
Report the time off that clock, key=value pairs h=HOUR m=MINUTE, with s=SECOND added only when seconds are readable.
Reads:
h=3 m=19
